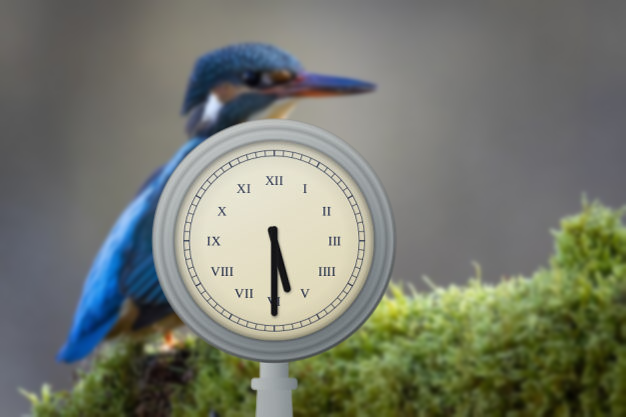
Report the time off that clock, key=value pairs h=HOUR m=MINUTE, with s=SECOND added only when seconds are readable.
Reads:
h=5 m=30
